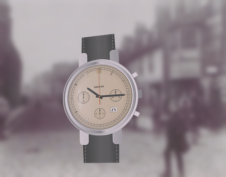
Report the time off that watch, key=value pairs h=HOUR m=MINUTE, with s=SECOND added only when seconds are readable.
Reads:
h=10 m=15
